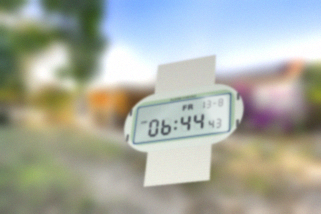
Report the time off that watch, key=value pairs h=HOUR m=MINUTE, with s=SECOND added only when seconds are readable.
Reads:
h=6 m=44
